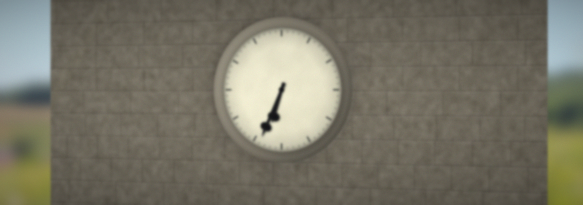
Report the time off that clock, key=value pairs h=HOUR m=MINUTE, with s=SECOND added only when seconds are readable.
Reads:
h=6 m=34
